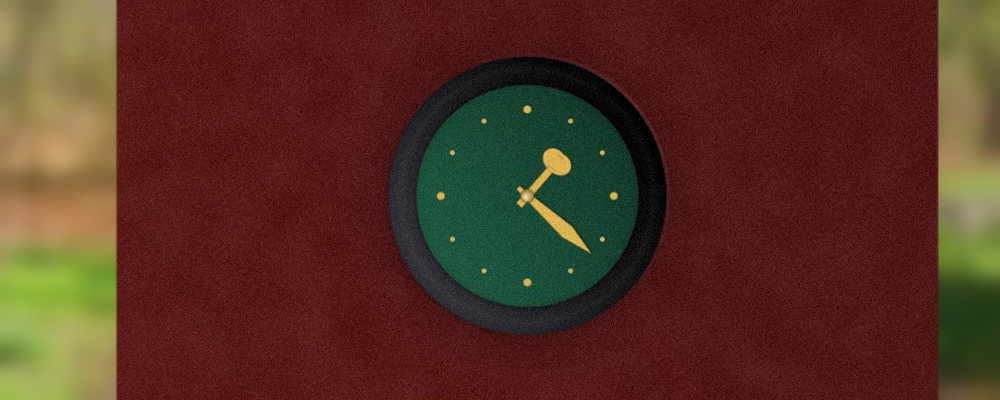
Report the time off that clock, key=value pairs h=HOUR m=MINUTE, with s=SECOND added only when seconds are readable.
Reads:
h=1 m=22
